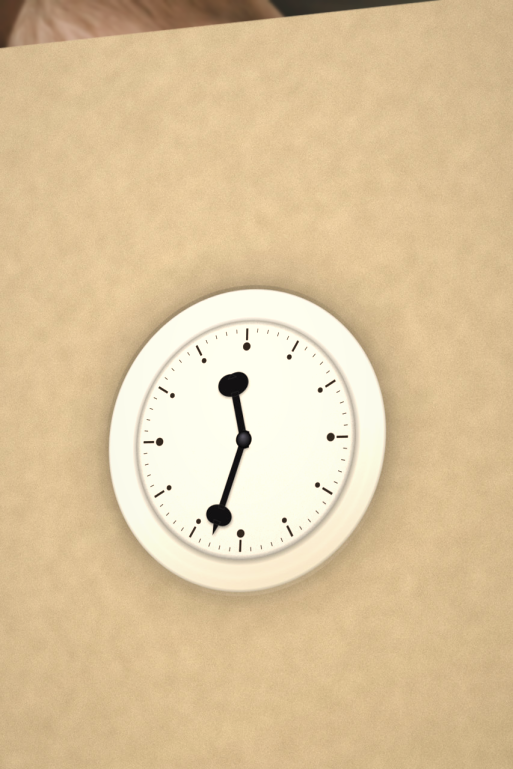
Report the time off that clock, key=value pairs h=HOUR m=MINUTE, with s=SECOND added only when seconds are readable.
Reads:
h=11 m=33
